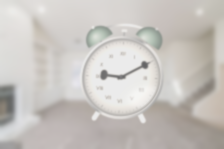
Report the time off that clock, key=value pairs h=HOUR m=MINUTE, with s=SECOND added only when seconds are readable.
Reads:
h=9 m=10
